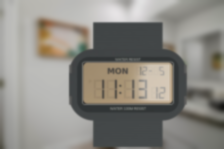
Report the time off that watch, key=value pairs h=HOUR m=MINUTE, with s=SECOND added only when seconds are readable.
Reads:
h=11 m=13 s=12
